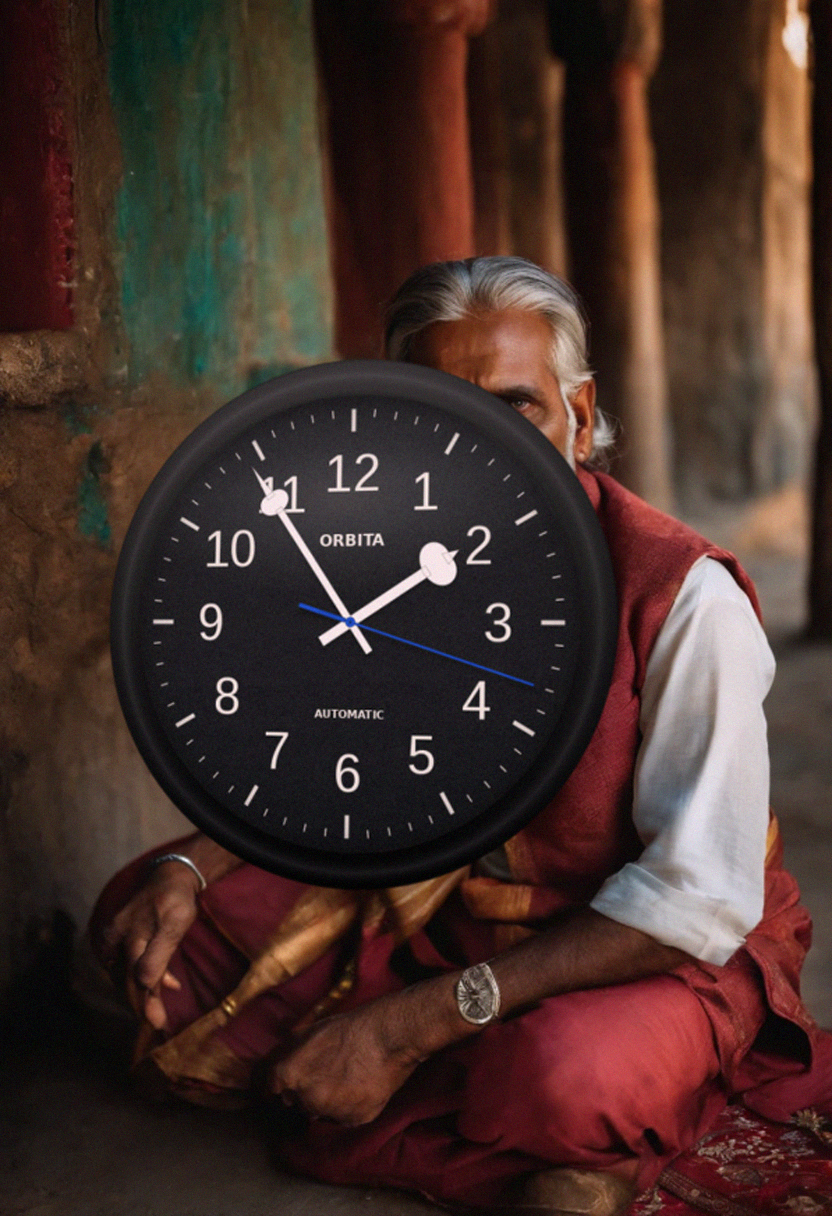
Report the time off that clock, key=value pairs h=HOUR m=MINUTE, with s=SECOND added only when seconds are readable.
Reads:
h=1 m=54 s=18
